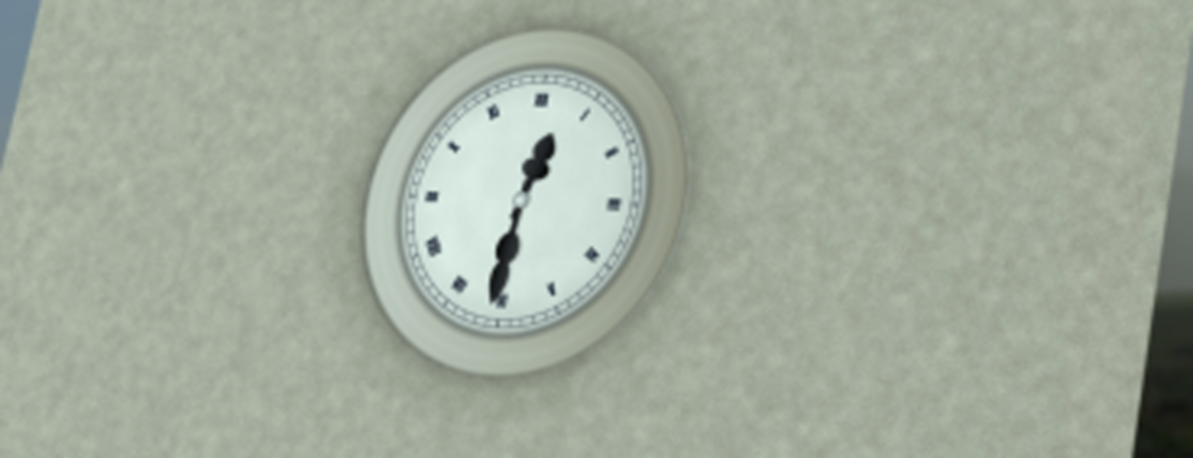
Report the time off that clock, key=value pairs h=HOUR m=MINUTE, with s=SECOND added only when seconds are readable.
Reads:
h=12 m=31
